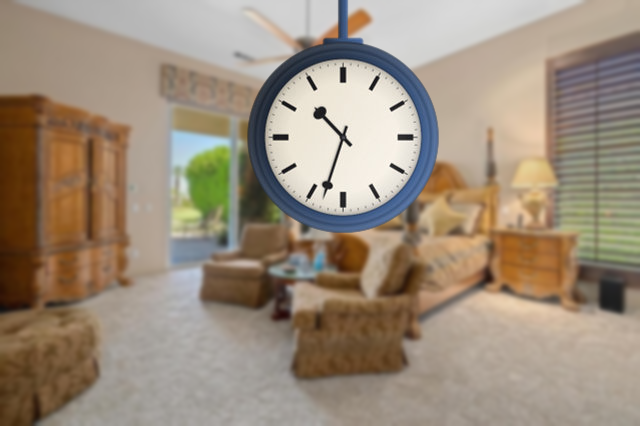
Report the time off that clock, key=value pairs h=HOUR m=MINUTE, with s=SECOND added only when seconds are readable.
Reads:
h=10 m=33
